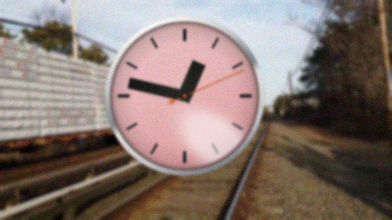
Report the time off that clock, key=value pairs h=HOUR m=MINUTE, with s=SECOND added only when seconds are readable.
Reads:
h=12 m=47 s=11
